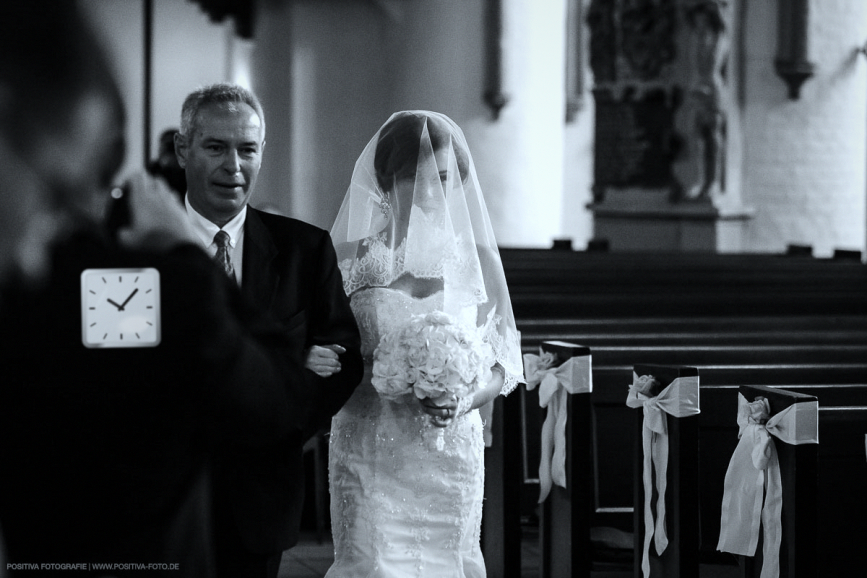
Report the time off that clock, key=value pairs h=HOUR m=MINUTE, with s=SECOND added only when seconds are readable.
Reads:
h=10 m=7
